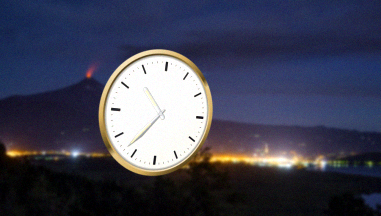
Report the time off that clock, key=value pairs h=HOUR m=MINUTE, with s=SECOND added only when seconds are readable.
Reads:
h=10 m=37
